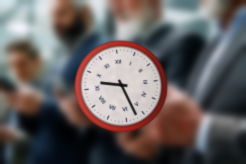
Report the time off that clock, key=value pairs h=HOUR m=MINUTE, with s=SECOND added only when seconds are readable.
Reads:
h=9 m=27
